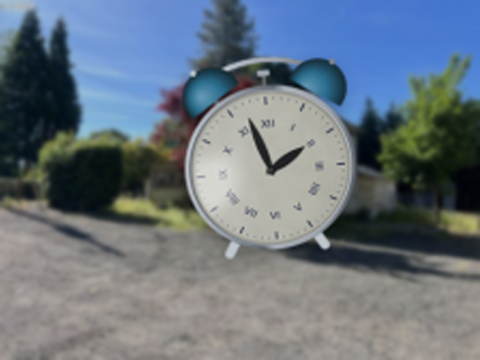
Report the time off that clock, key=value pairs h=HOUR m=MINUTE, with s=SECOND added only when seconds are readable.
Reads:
h=1 m=57
